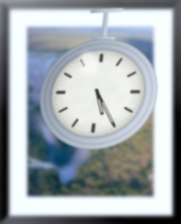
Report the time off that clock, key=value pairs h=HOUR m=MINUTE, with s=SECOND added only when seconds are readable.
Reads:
h=5 m=25
